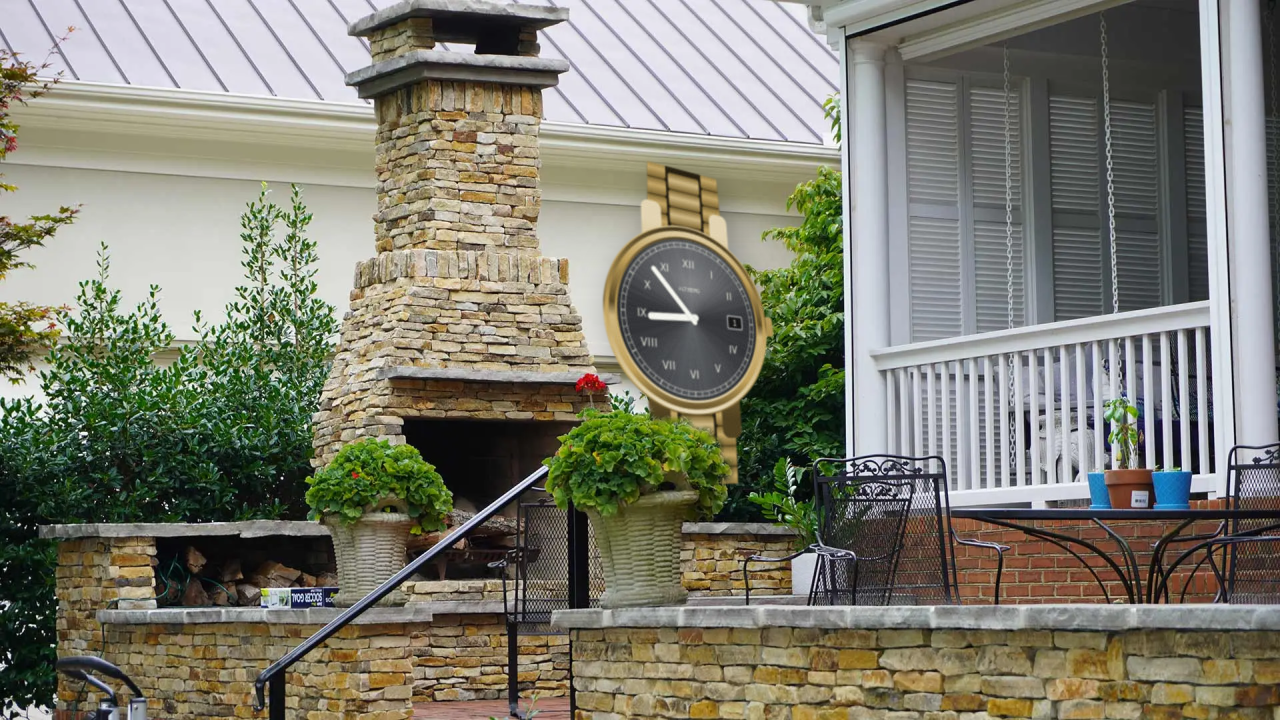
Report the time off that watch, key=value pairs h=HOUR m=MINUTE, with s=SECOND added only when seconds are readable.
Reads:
h=8 m=53
